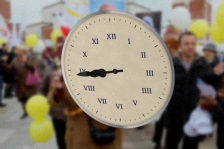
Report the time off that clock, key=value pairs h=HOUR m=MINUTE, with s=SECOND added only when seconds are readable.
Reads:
h=8 m=44
